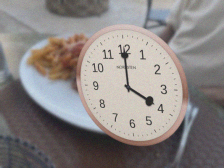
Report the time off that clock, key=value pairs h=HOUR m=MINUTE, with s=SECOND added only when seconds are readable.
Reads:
h=4 m=0
